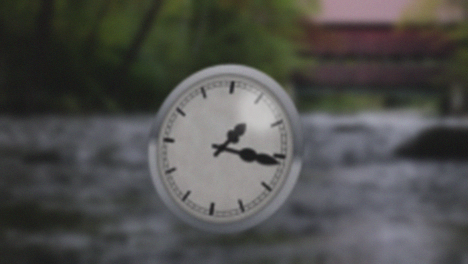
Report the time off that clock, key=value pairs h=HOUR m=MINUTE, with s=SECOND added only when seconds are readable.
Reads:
h=1 m=16
